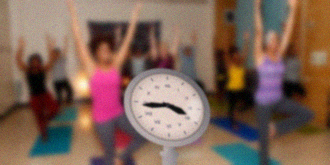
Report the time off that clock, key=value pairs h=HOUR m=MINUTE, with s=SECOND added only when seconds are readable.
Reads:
h=3 m=44
